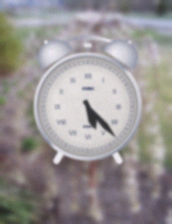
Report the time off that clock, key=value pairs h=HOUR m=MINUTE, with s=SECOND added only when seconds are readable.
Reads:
h=5 m=23
